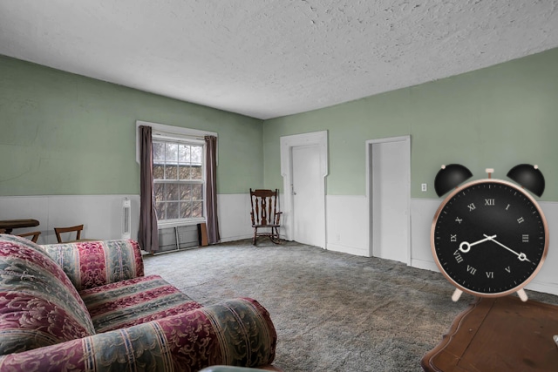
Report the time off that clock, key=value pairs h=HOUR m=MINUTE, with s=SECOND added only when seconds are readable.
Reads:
h=8 m=20
